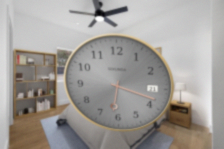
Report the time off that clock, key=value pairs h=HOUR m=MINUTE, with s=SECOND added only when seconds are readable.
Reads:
h=6 m=18
